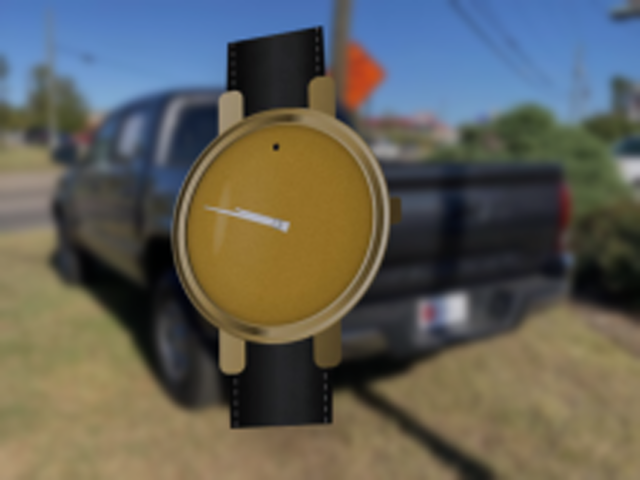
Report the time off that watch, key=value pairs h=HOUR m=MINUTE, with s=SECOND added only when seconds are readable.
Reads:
h=9 m=48
